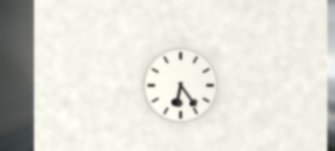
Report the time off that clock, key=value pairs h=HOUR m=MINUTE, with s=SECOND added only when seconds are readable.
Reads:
h=6 m=24
